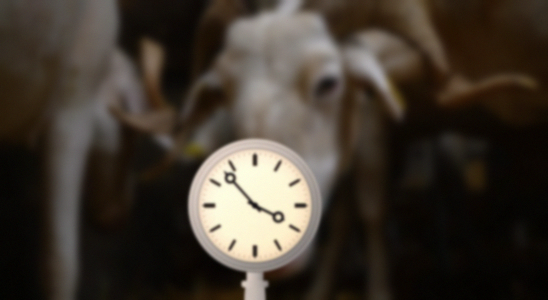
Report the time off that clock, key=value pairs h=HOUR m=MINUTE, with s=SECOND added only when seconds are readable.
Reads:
h=3 m=53
